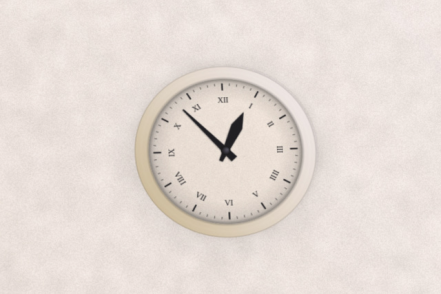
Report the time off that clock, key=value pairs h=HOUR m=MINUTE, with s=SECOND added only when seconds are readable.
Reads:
h=12 m=53
